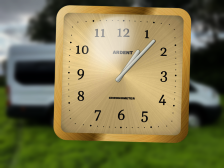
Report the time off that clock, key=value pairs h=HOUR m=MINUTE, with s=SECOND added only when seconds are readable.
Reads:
h=1 m=7
